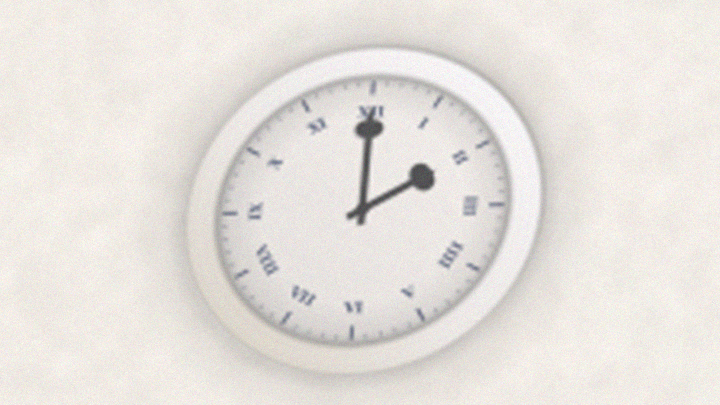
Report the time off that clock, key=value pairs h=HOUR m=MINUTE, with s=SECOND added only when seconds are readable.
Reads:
h=2 m=0
